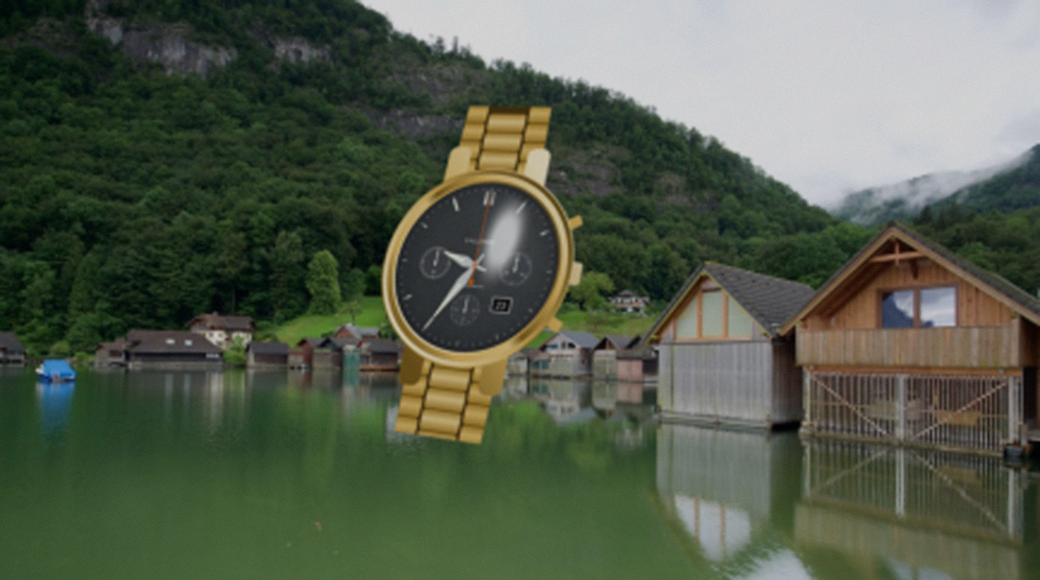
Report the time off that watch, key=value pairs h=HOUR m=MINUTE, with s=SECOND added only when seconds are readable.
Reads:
h=9 m=35
